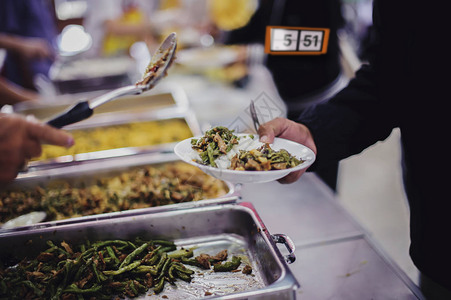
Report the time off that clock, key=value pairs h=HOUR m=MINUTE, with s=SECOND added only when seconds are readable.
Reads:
h=5 m=51
